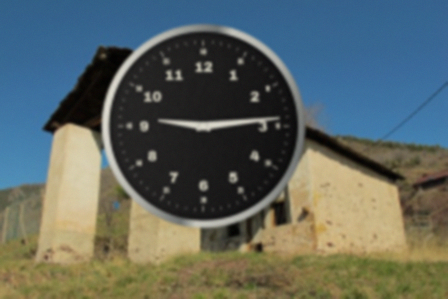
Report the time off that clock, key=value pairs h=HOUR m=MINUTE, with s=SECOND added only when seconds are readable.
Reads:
h=9 m=14
